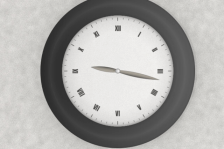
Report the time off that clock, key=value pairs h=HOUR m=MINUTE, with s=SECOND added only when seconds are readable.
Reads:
h=9 m=17
